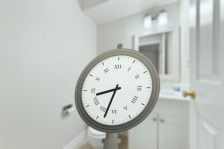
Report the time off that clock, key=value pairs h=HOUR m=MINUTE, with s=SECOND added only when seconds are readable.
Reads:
h=8 m=33
